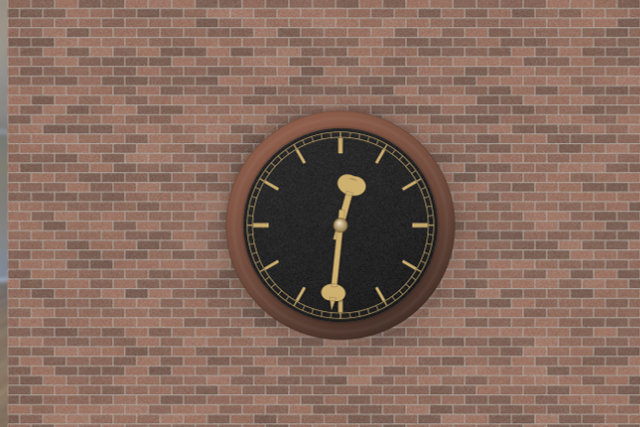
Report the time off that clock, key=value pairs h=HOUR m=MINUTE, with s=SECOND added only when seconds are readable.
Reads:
h=12 m=31
